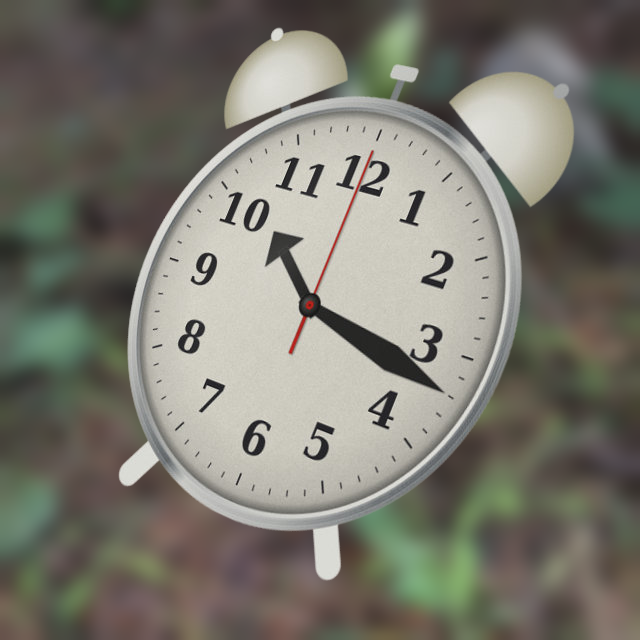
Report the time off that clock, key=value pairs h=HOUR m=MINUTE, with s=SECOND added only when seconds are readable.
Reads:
h=10 m=17 s=0
